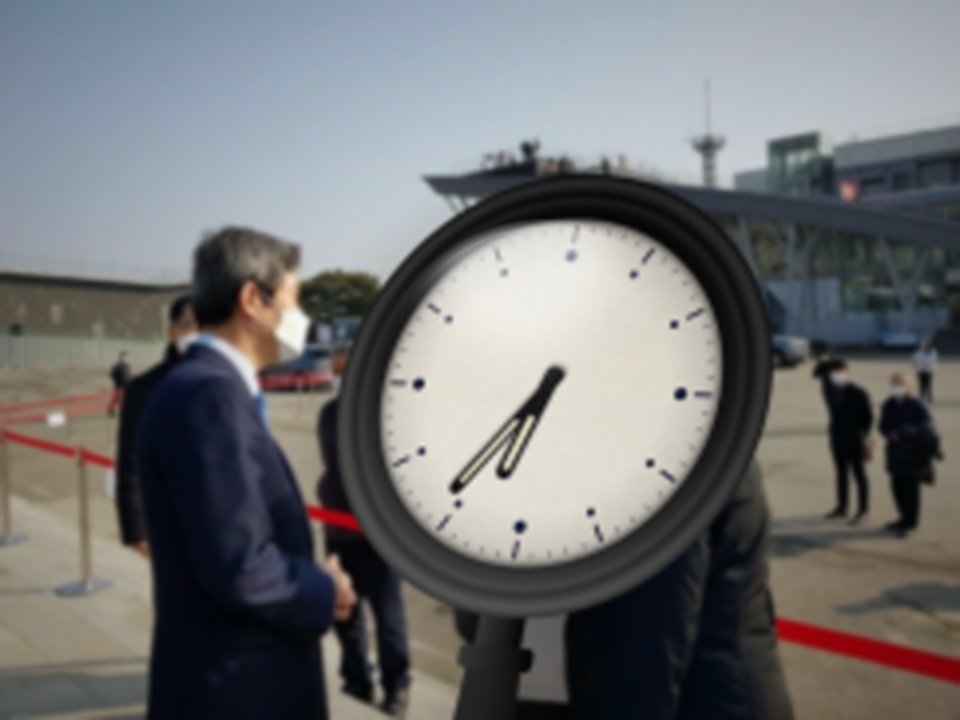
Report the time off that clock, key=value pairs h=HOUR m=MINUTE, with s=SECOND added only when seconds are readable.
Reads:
h=6 m=36
